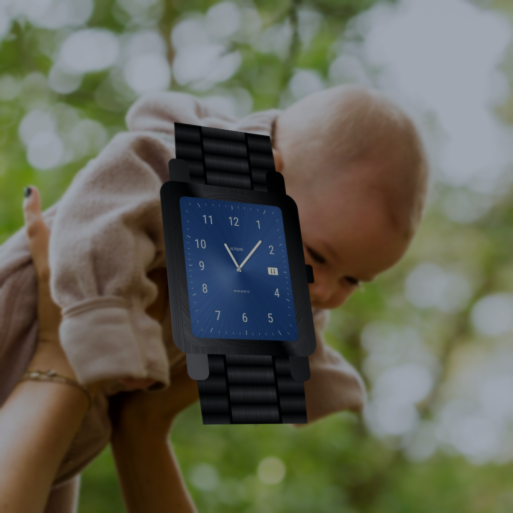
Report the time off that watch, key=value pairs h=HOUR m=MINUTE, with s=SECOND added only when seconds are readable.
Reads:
h=11 m=7
